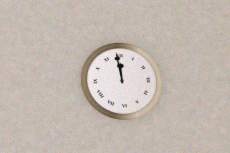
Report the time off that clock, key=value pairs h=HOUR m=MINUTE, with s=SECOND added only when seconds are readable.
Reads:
h=11 m=59
